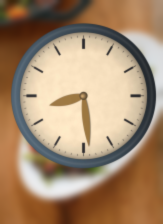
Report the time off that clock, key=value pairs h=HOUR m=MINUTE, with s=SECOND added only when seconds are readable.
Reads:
h=8 m=29
